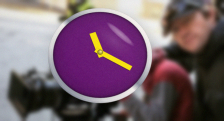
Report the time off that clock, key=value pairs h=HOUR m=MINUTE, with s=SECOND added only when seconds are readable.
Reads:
h=11 m=20
